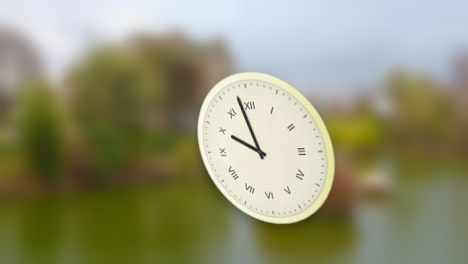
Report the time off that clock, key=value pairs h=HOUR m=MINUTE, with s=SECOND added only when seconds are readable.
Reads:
h=9 m=58
